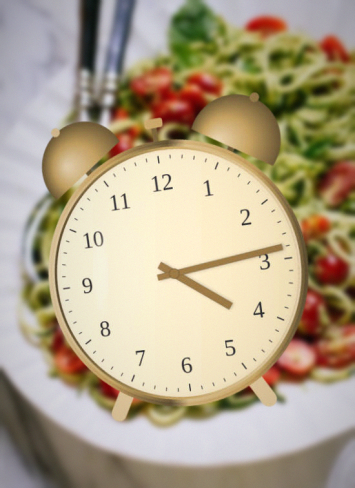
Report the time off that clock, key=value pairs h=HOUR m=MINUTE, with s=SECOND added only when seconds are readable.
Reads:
h=4 m=14
